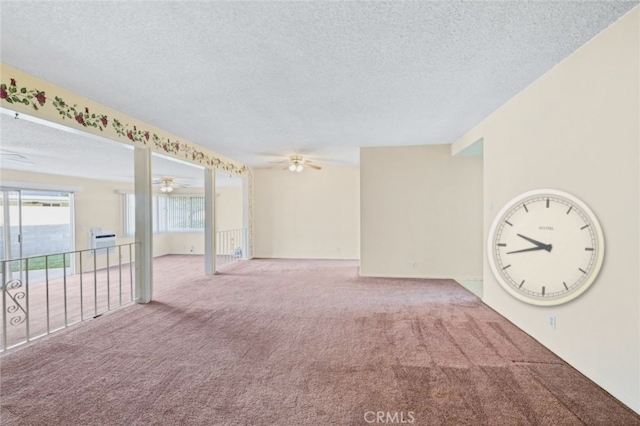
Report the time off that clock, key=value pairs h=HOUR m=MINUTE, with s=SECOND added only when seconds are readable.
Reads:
h=9 m=43
